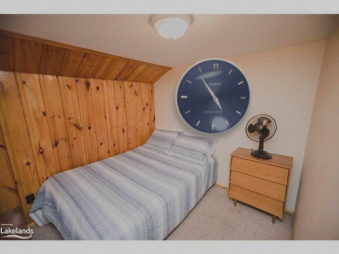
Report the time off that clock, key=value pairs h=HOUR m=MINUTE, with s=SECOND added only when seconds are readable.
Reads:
h=4 m=54
